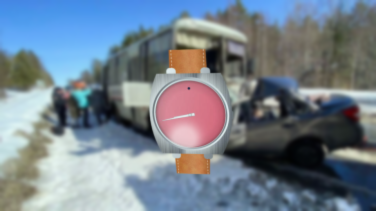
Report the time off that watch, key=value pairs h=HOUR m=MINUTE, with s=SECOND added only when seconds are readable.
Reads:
h=8 m=43
